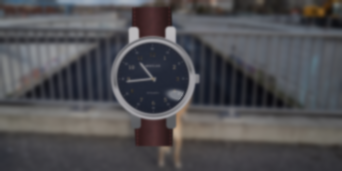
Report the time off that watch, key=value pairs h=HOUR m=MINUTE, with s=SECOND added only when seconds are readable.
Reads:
h=10 m=44
